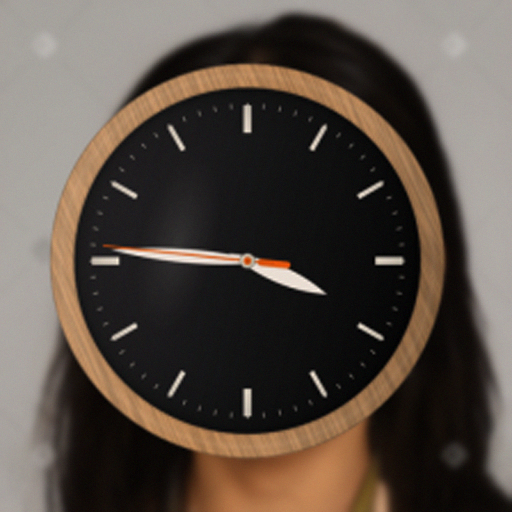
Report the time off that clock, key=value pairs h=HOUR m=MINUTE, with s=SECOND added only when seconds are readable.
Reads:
h=3 m=45 s=46
